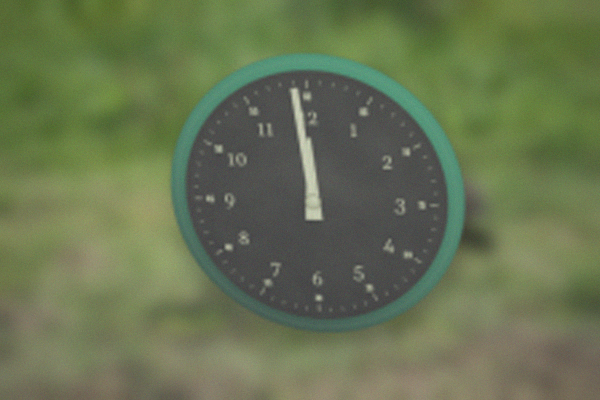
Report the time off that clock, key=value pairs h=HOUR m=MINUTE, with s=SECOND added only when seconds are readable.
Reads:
h=11 m=59
